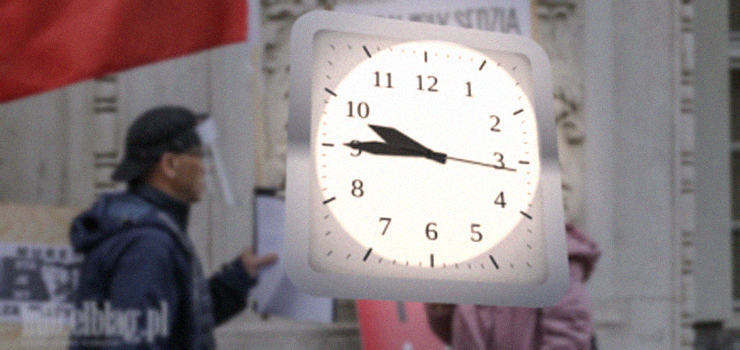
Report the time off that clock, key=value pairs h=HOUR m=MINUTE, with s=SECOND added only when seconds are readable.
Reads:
h=9 m=45 s=16
